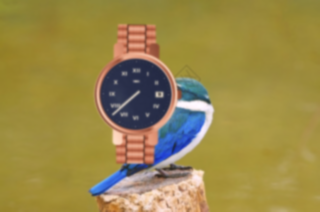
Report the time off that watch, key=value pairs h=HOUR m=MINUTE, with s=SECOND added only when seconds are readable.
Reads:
h=7 m=38
